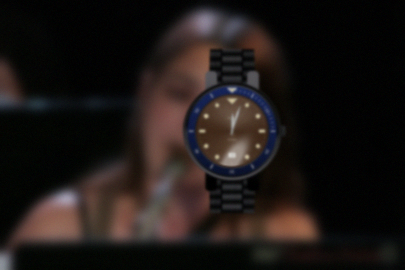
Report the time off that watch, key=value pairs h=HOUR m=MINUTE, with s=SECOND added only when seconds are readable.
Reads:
h=12 m=3
